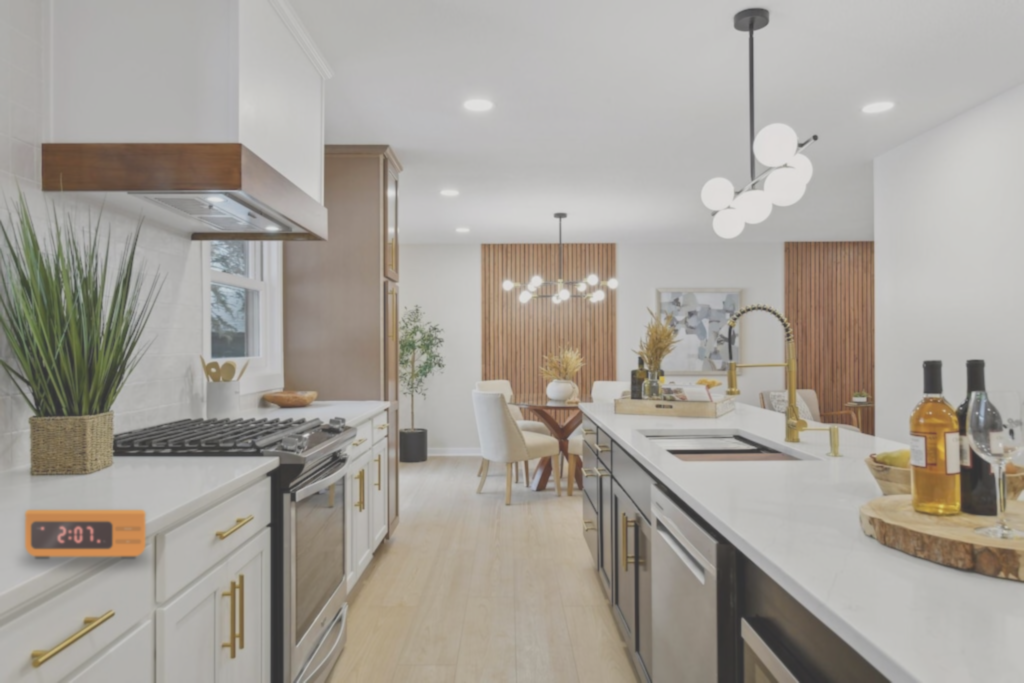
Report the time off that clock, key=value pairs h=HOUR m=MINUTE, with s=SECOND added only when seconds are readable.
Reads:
h=2 m=7
